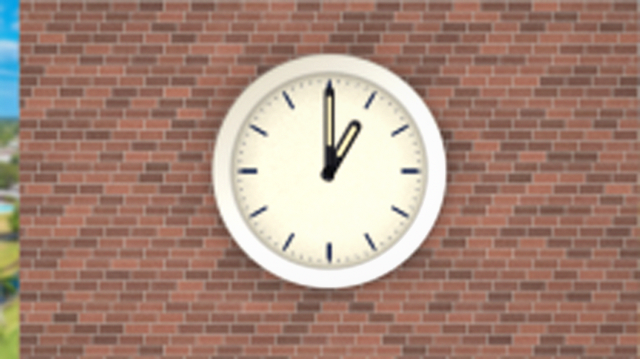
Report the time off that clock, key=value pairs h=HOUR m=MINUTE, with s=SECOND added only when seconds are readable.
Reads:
h=1 m=0
